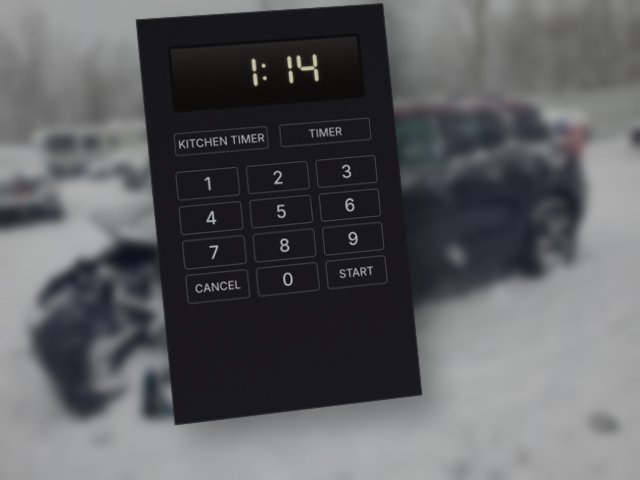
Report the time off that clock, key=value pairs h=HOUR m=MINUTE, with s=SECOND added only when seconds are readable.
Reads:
h=1 m=14
